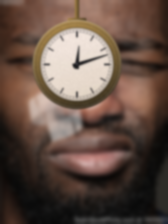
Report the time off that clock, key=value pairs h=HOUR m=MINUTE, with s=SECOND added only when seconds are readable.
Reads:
h=12 m=12
